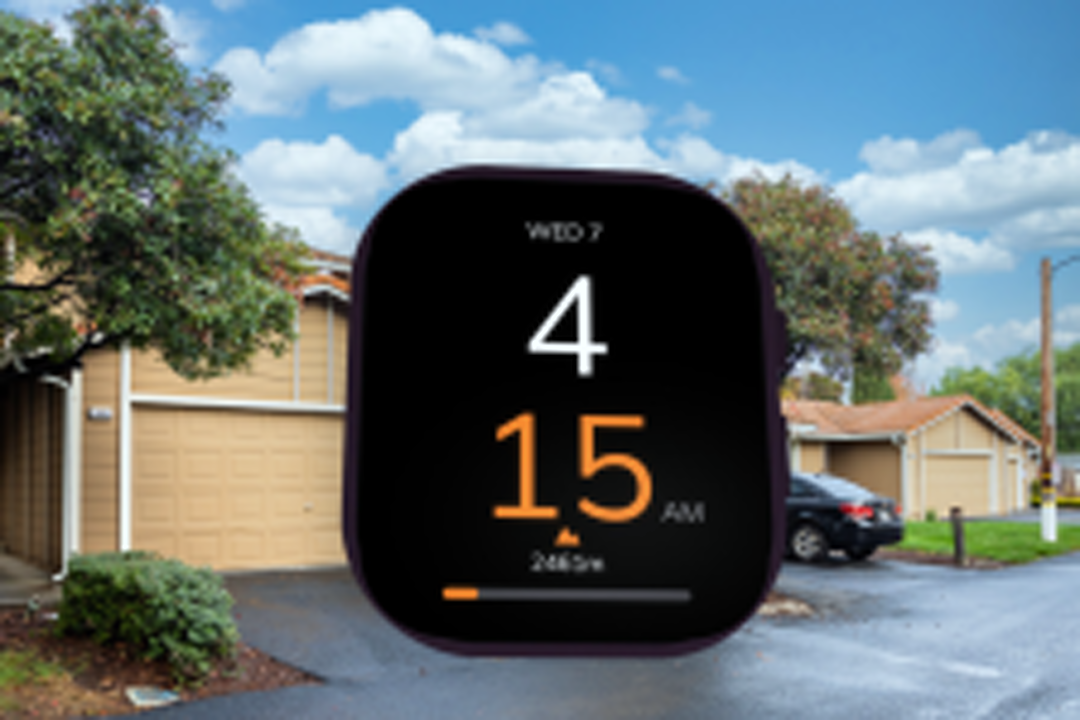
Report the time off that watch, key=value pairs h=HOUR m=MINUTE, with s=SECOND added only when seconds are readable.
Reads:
h=4 m=15
